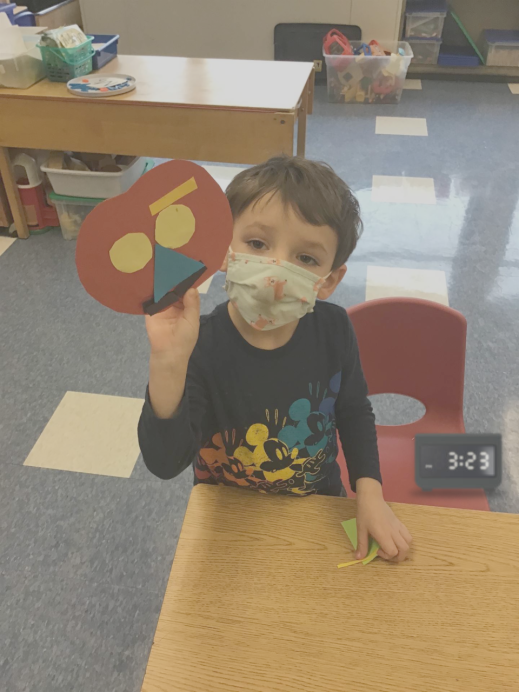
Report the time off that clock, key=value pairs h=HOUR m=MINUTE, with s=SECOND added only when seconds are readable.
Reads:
h=3 m=23
